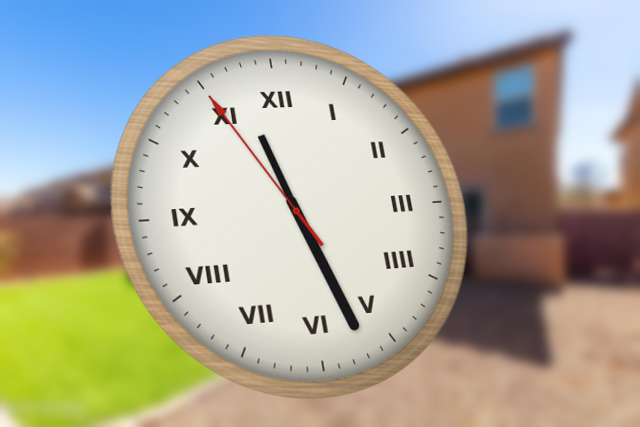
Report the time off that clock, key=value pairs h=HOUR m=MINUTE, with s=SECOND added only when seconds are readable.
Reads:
h=11 m=26 s=55
